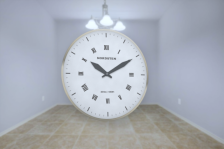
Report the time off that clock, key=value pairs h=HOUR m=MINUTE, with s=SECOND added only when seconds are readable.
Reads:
h=10 m=10
